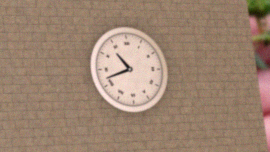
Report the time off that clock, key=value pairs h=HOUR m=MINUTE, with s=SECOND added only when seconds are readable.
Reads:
h=10 m=42
